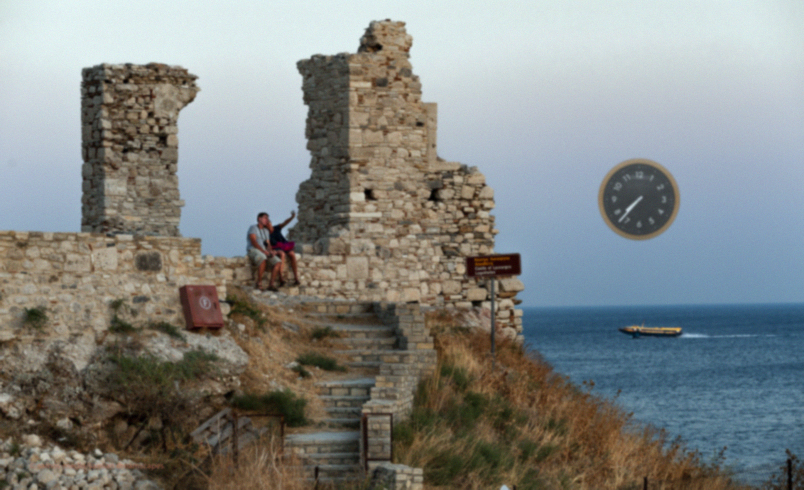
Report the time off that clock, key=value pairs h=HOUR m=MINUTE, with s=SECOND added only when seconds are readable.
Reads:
h=7 m=37
